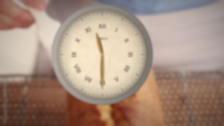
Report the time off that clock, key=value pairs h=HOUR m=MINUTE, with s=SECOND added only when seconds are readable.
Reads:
h=11 m=30
